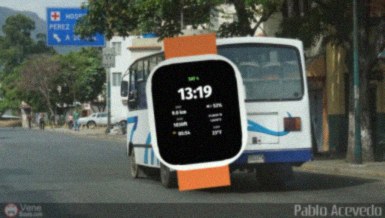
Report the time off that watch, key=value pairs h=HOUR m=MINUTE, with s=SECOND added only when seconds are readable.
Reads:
h=13 m=19
